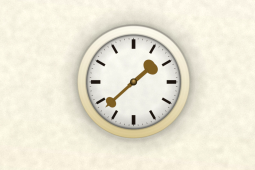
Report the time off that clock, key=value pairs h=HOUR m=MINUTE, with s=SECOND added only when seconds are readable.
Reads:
h=1 m=38
